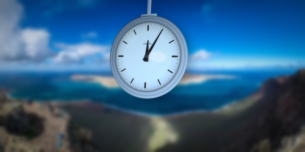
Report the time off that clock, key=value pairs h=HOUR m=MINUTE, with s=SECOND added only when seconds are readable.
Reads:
h=12 m=5
